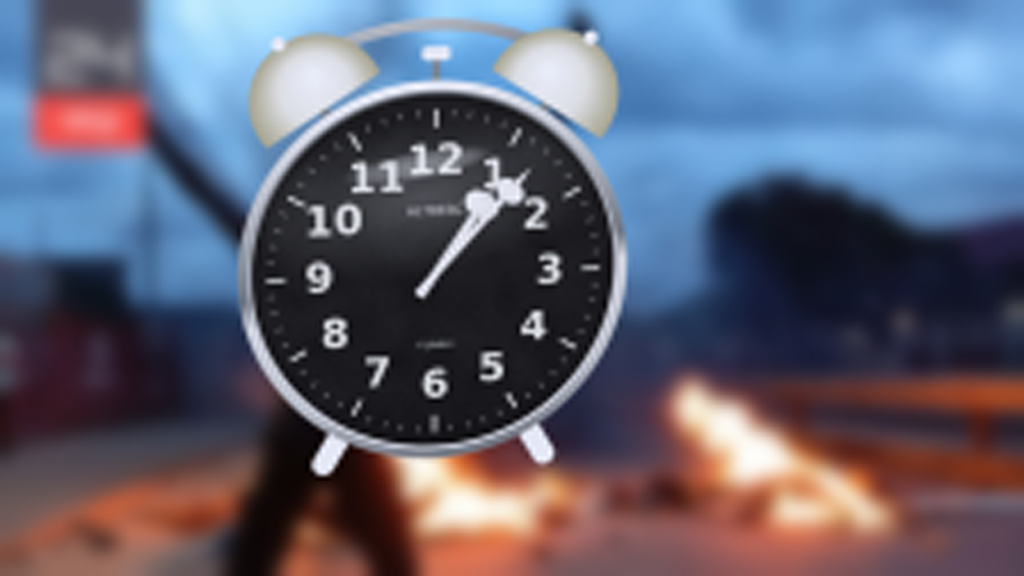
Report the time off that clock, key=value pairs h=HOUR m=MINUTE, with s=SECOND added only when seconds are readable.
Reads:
h=1 m=7
